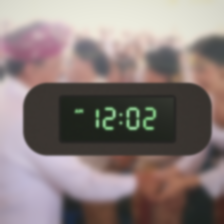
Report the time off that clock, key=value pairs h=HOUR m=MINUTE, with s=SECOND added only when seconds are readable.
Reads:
h=12 m=2
